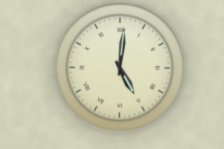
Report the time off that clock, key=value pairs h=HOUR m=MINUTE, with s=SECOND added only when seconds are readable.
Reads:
h=5 m=1
